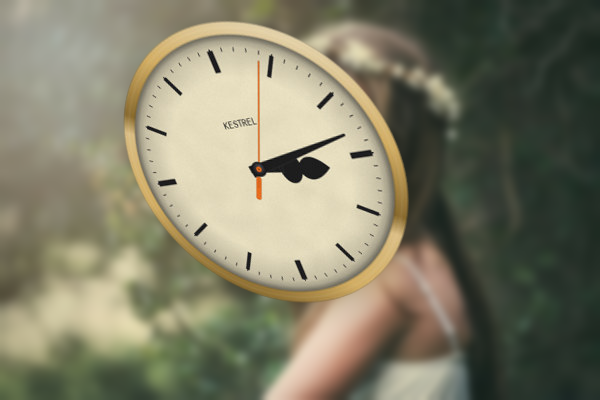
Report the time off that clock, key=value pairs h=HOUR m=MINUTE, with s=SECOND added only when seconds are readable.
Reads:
h=3 m=13 s=4
